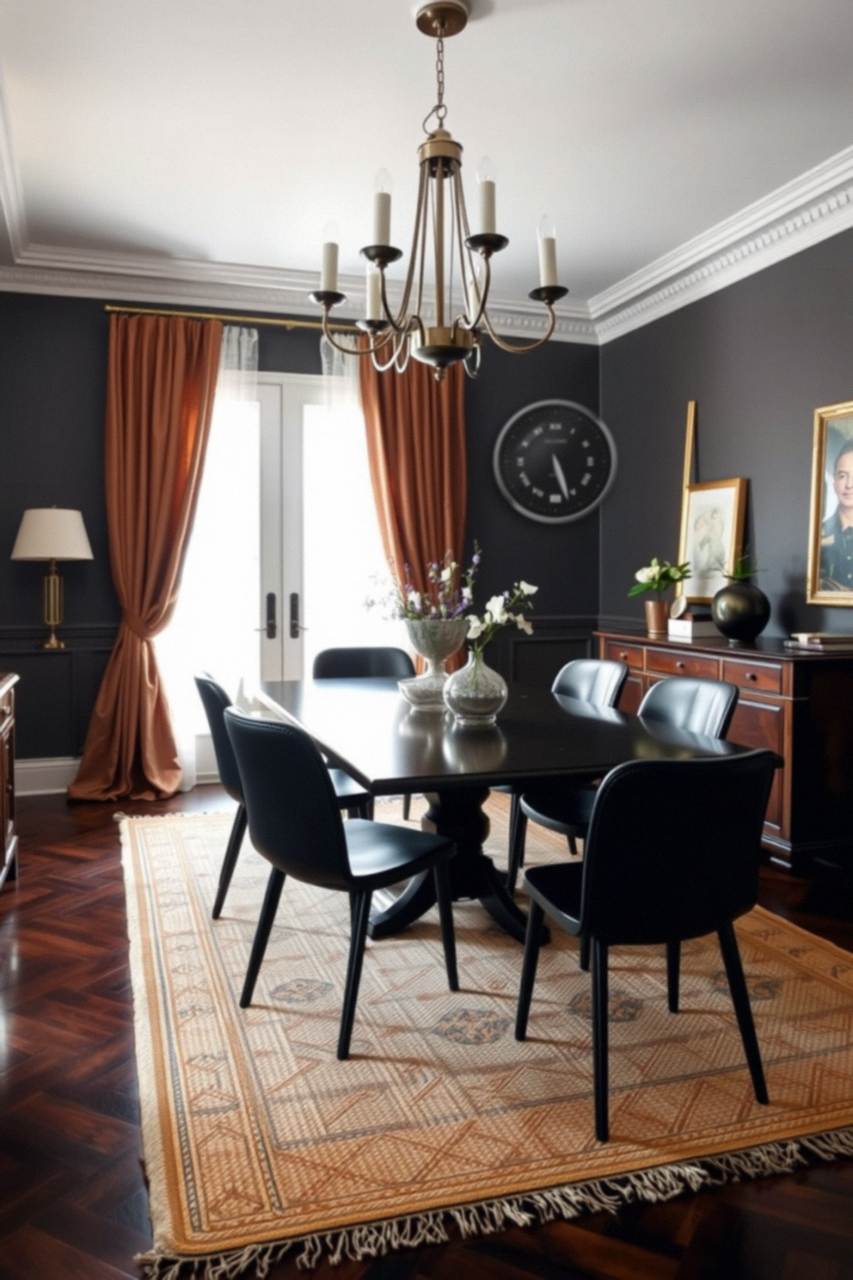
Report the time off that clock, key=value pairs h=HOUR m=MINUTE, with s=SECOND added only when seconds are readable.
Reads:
h=5 m=27
